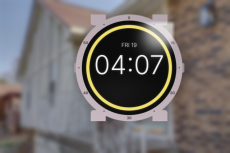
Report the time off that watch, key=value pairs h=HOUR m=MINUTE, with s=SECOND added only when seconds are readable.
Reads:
h=4 m=7
